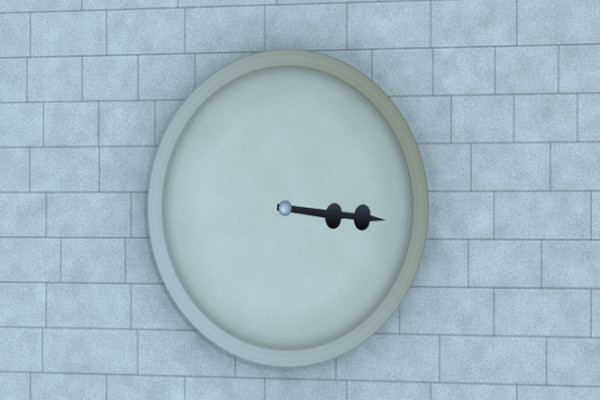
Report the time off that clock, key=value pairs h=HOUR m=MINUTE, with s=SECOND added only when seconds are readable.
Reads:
h=3 m=16
